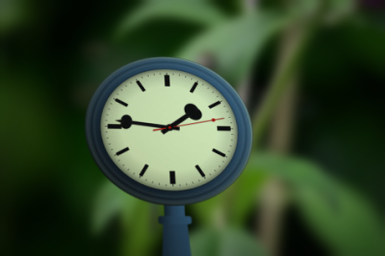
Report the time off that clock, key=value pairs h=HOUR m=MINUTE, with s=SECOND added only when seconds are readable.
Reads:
h=1 m=46 s=13
